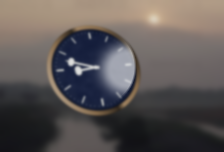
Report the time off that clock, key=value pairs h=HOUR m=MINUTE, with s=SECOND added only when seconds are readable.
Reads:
h=8 m=48
